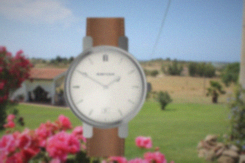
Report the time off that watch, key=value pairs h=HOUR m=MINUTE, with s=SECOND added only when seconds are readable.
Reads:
h=1 m=50
